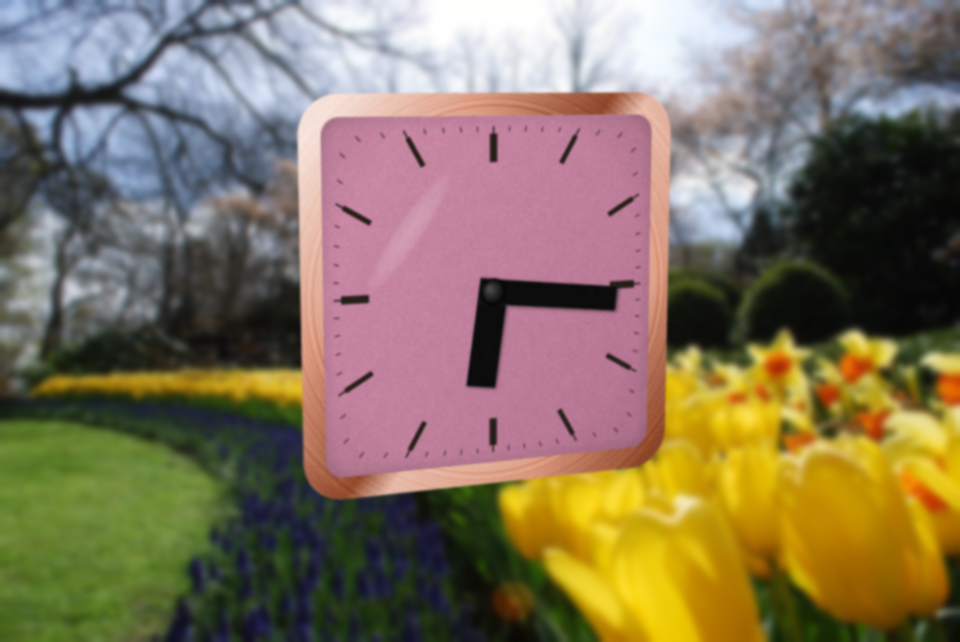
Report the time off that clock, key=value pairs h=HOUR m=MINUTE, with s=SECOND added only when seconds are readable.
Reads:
h=6 m=16
